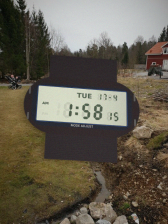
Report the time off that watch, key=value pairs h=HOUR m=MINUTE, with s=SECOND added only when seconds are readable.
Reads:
h=1 m=58 s=15
